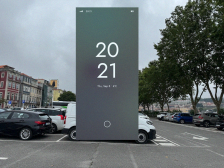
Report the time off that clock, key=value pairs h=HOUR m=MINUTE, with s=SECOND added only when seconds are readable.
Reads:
h=20 m=21
